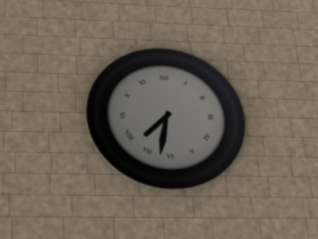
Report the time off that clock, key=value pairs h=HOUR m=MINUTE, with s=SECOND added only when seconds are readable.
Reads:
h=7 m=32
